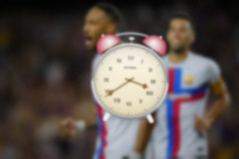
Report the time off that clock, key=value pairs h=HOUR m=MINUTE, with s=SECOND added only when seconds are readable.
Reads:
h=3 m=39
